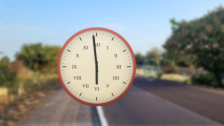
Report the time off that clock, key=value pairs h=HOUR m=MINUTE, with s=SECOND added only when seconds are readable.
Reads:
h=5 m=59
